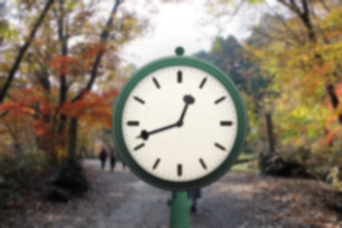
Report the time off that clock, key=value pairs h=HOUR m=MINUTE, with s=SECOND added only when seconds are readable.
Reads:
h=12 m=42
